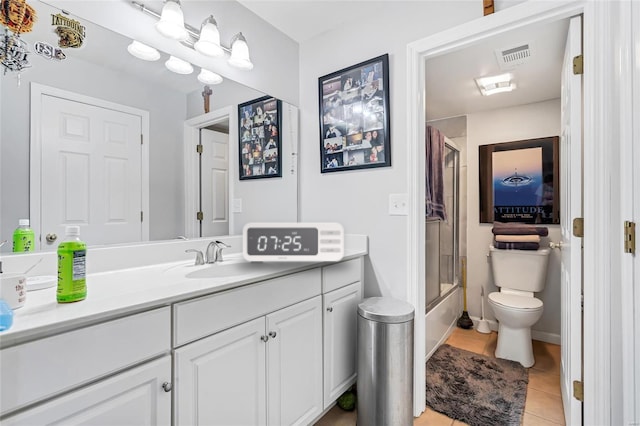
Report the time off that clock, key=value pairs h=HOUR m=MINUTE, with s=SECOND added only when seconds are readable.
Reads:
h=7 m=25
